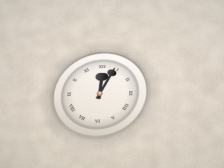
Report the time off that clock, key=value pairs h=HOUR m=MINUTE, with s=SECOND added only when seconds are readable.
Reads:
h=12 m=4
